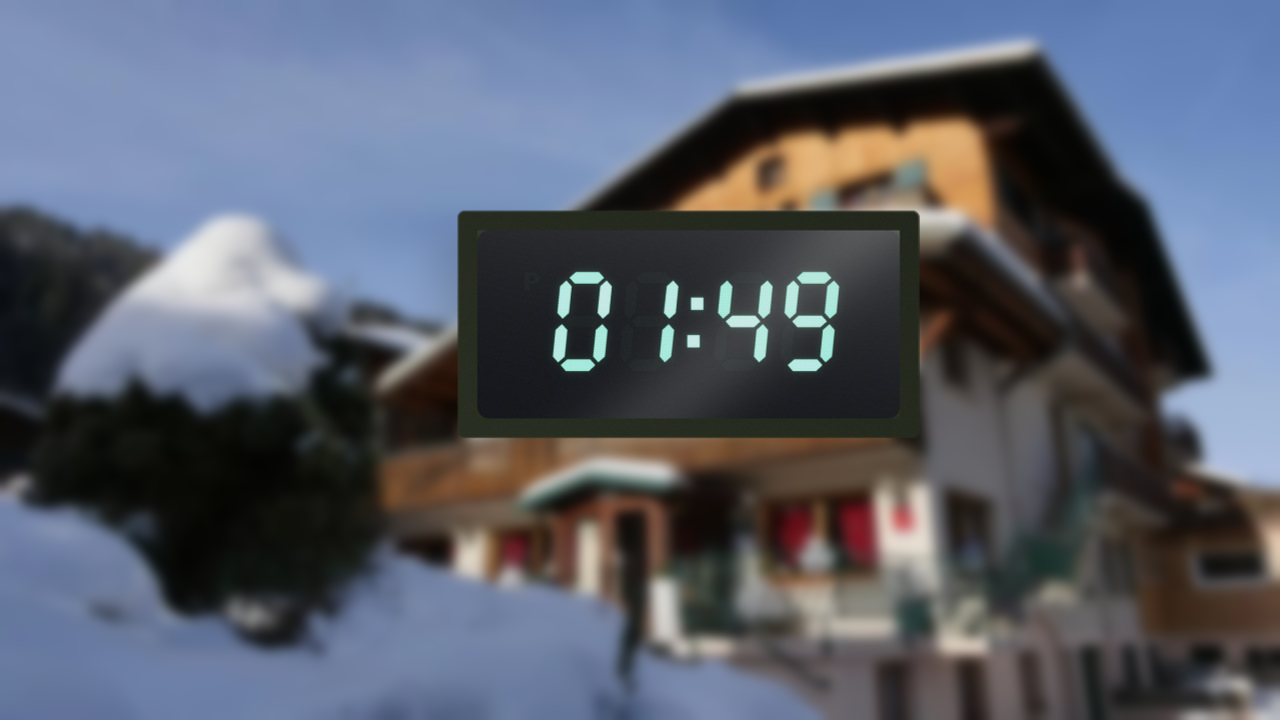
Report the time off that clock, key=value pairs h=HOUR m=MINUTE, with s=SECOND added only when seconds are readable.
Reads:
h=1 m=49
